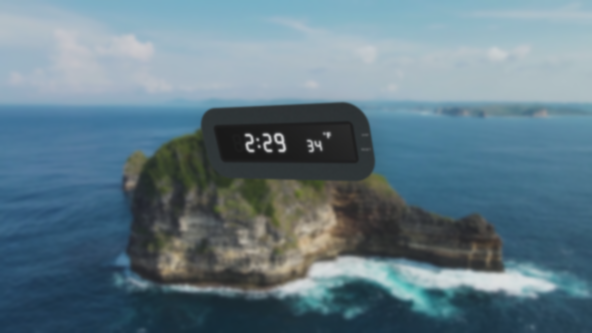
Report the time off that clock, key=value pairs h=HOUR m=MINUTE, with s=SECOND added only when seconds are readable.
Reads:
h=2 m=29
